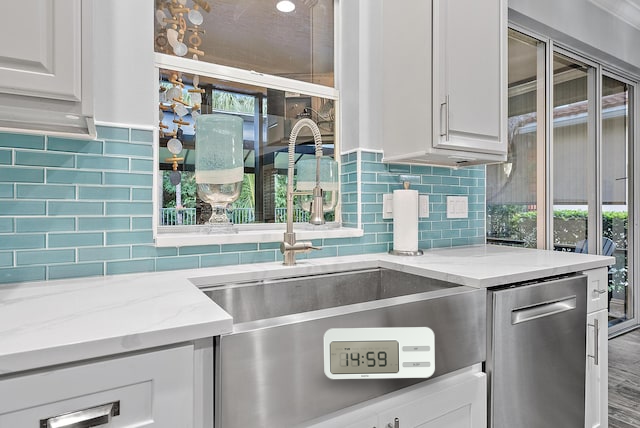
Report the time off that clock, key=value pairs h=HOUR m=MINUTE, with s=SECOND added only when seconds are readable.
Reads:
h=14 m=59
